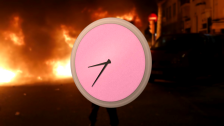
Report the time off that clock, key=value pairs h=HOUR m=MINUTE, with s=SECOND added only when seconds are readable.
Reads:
h=8 m=36
